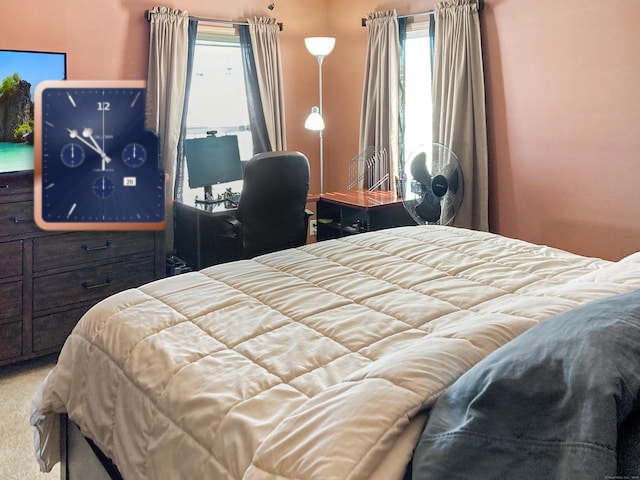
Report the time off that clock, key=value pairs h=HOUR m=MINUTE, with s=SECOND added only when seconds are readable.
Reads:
h=10 m=51
